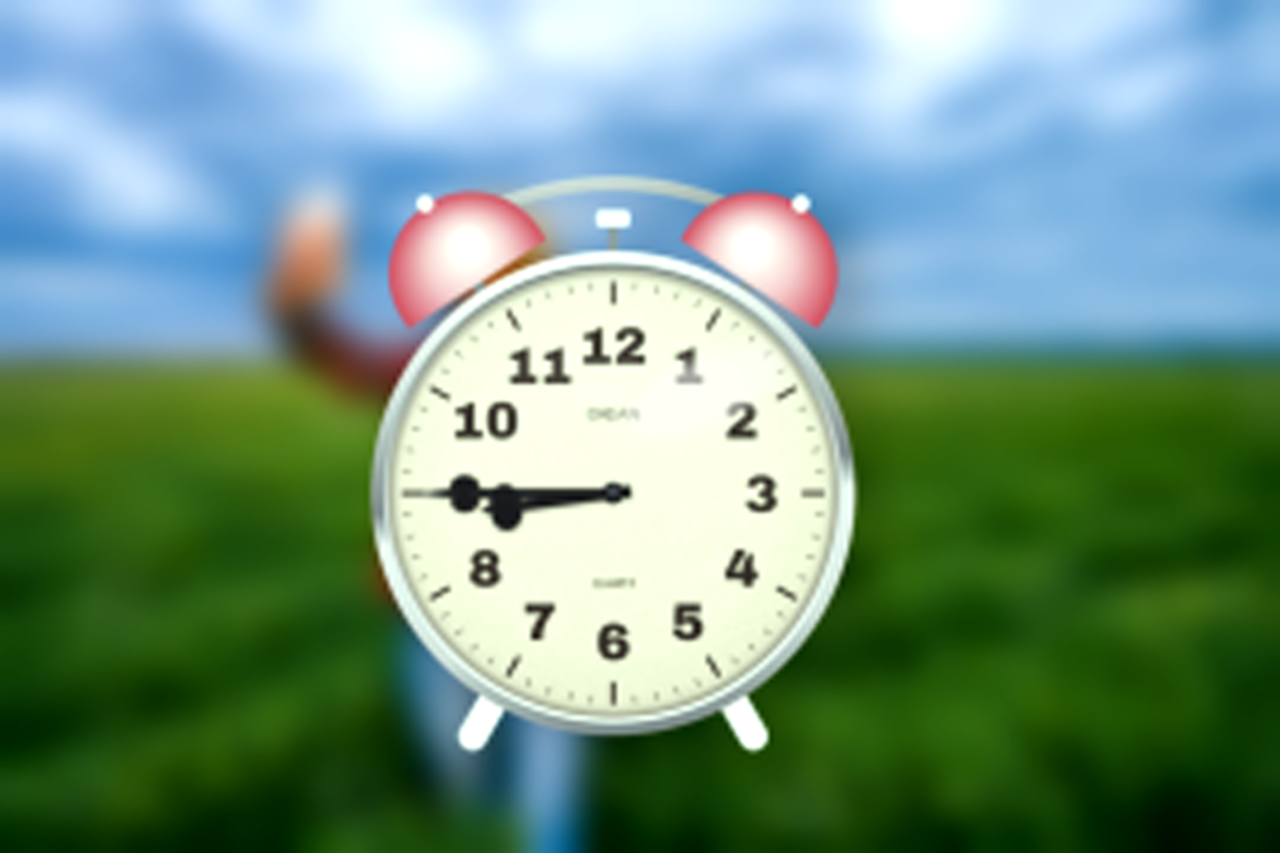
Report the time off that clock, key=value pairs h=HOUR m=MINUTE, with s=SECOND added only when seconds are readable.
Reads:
h=8 m=45
